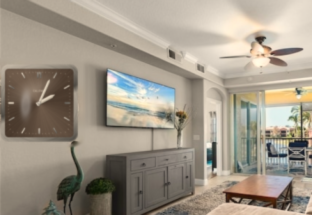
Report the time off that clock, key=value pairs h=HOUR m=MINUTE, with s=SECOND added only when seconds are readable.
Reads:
h=2 m=4
